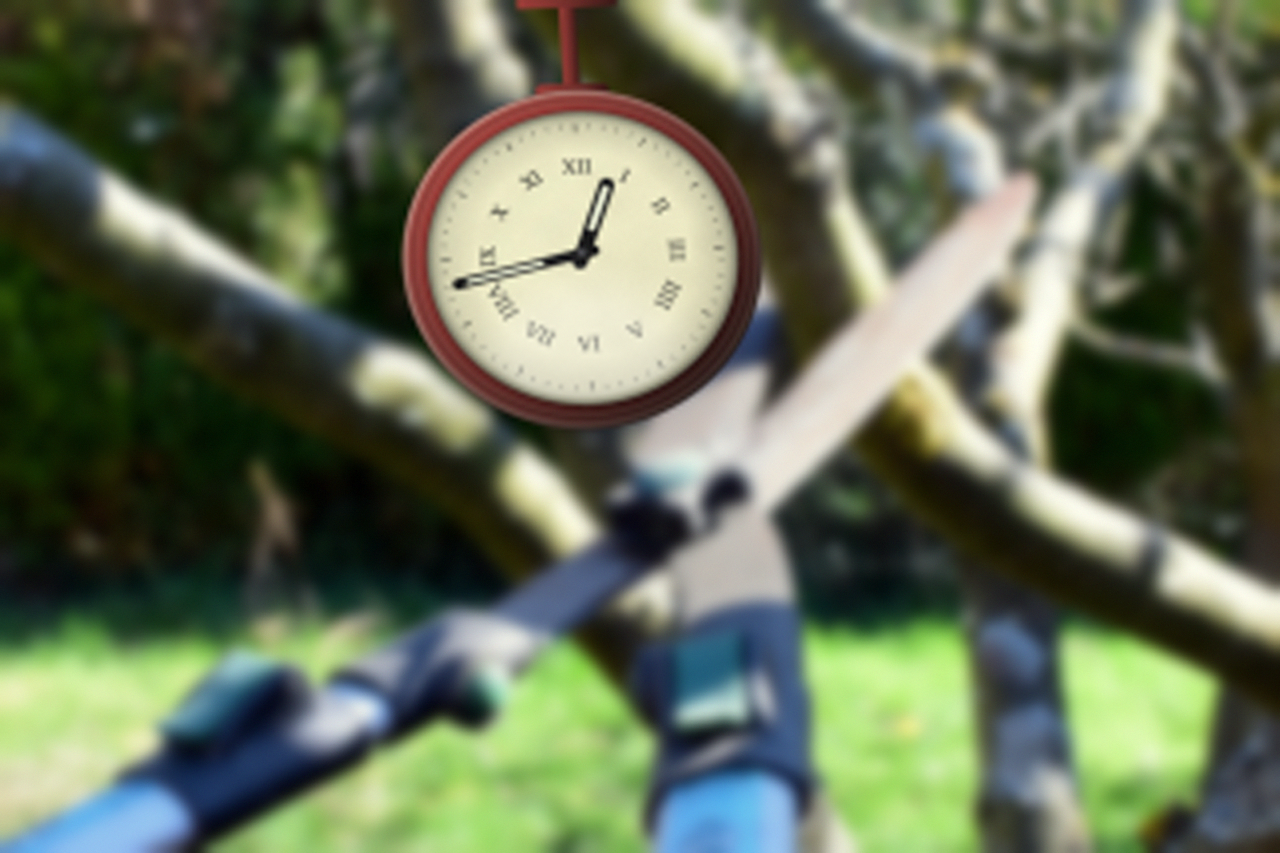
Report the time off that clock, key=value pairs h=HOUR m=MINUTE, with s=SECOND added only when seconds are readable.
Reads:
h=12 m=43
